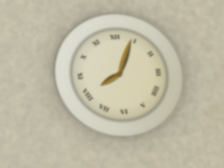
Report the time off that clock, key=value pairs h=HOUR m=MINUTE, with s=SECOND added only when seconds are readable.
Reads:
h=8 m=4
